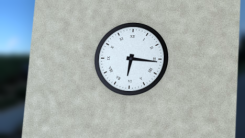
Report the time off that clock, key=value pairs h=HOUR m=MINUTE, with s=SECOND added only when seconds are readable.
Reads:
h=6 m=16
